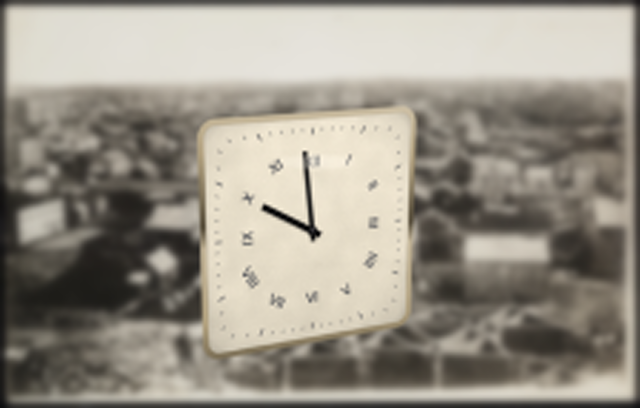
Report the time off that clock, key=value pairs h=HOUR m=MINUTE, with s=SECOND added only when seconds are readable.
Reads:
h=9 m=59
